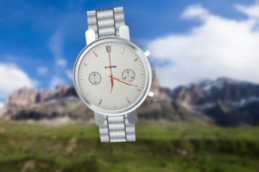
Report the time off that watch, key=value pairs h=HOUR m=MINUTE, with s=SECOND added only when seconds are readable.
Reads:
h=6 m=19
